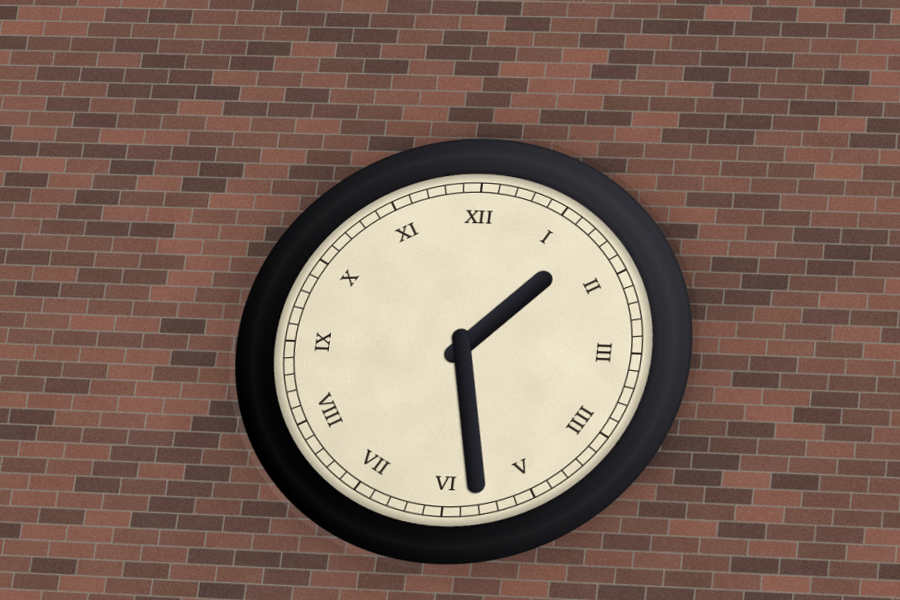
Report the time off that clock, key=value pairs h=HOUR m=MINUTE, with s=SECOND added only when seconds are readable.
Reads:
h=1 m=28
